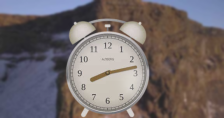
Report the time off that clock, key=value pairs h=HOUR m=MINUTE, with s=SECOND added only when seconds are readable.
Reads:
h=8 m=13
